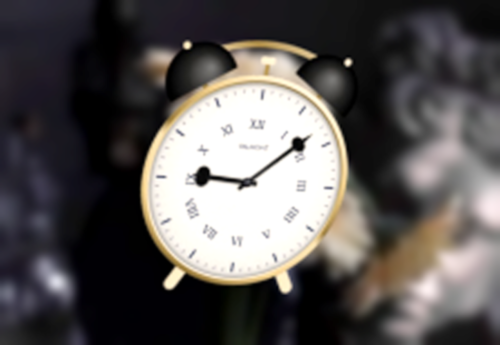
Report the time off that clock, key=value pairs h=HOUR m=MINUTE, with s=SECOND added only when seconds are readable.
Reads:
h=9 m=8
